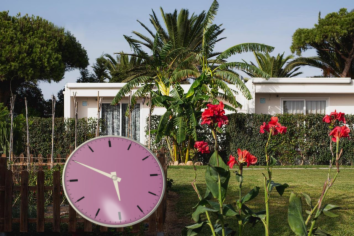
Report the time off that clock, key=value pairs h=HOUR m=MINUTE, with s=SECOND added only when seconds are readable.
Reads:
h=5 m=50
